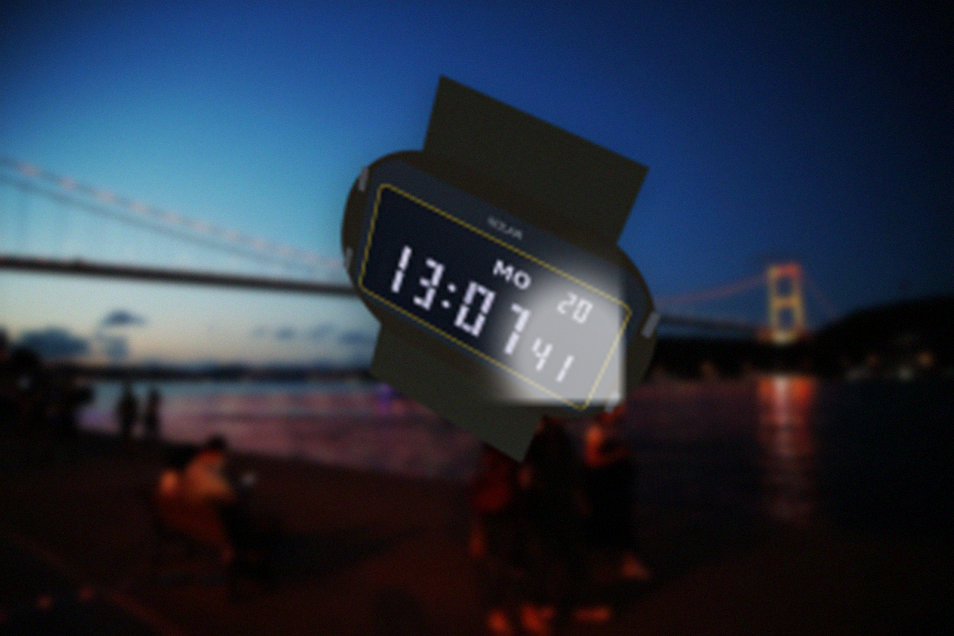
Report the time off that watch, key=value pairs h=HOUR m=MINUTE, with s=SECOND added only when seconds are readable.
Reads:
h=13 m=7 s=41
